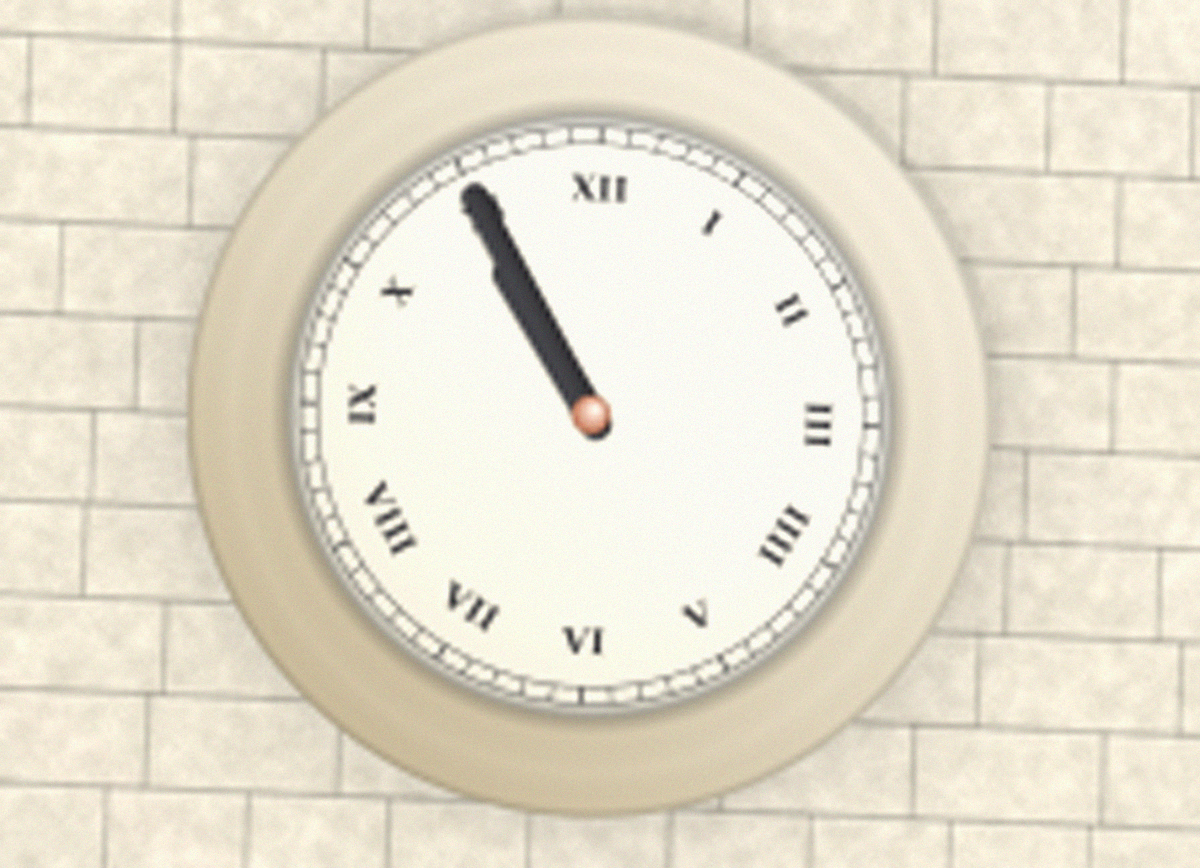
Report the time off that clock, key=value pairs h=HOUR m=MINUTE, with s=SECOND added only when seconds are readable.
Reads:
h=10 m=55
